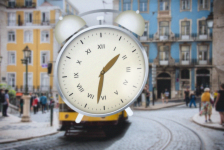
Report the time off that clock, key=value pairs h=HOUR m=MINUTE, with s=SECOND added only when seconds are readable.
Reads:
h=1 m=32
